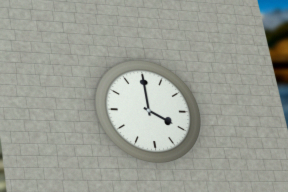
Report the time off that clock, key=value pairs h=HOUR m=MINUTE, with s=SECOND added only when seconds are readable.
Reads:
h=4 m=0
